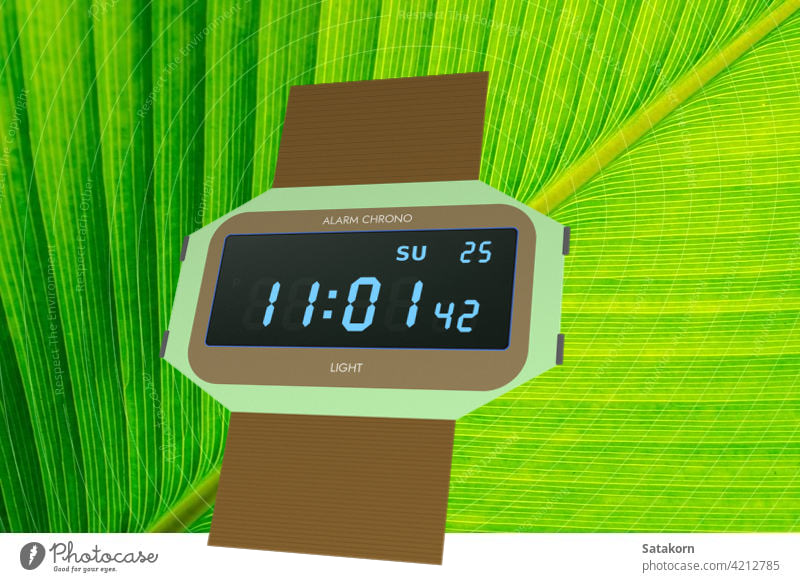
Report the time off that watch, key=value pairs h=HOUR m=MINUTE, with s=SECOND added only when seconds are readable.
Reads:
h=11 m=1 s=42
